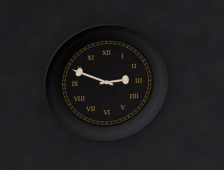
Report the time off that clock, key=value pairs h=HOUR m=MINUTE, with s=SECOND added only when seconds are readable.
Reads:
h=2 m=49
